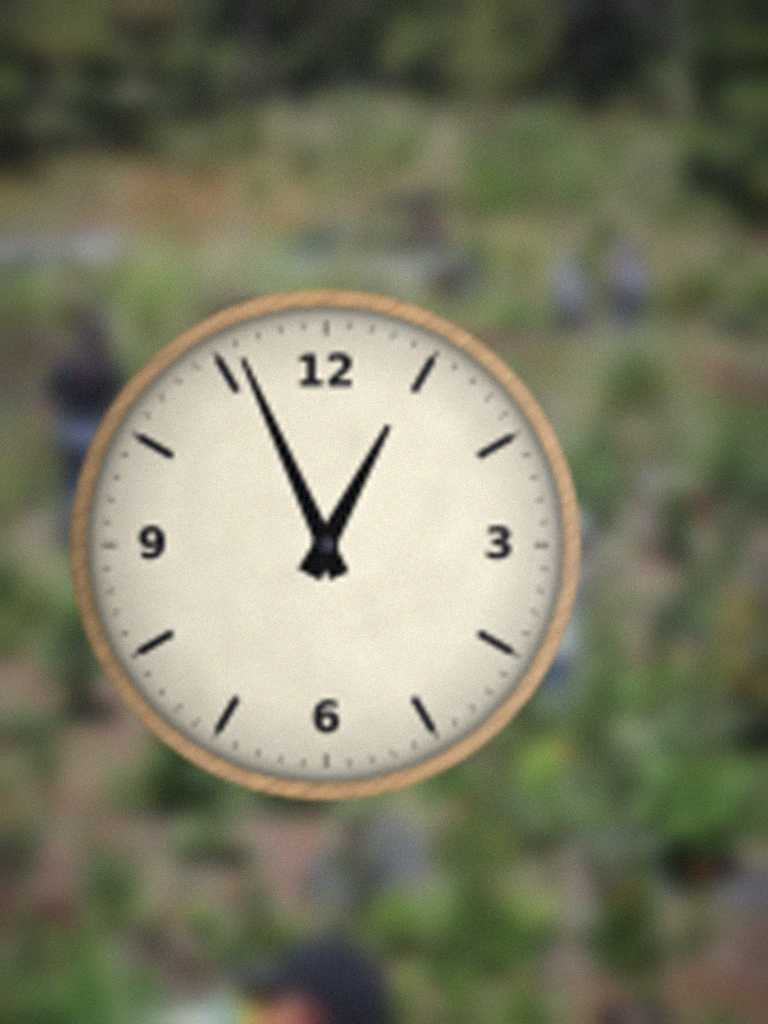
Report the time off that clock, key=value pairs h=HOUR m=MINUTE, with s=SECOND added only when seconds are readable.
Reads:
h=12 m=56
